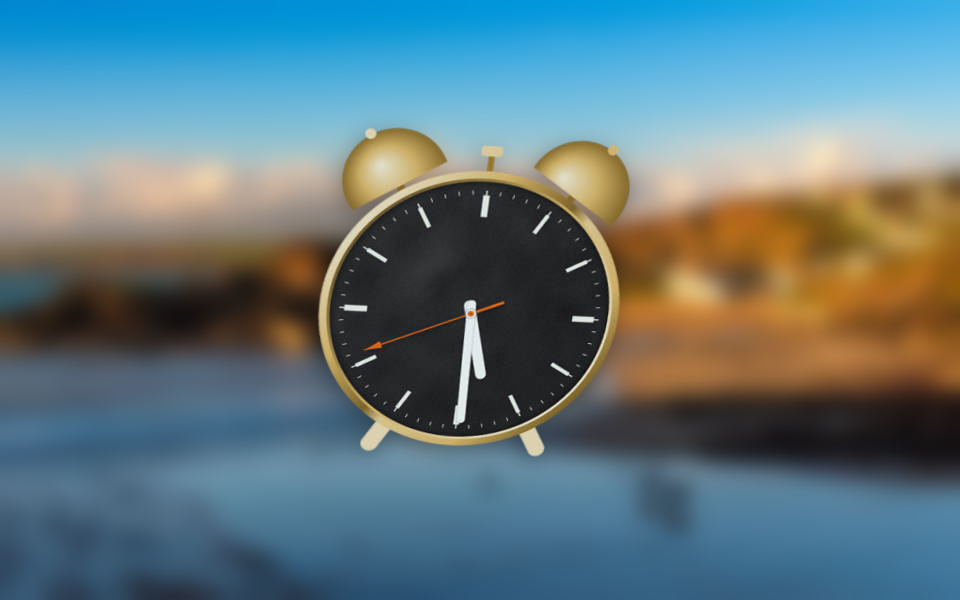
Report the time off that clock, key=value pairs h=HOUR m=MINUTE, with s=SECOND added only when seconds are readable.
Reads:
h=5 m=29 s=41
